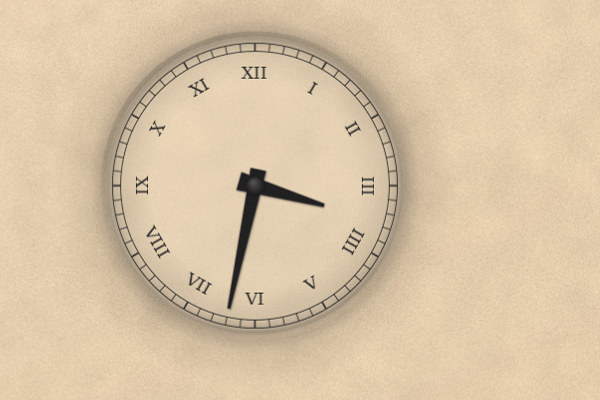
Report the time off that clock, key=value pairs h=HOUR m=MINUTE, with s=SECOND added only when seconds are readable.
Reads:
h=3 m=32
